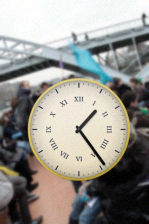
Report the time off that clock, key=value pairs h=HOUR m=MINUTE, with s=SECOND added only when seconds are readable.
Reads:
h=1 m=24
